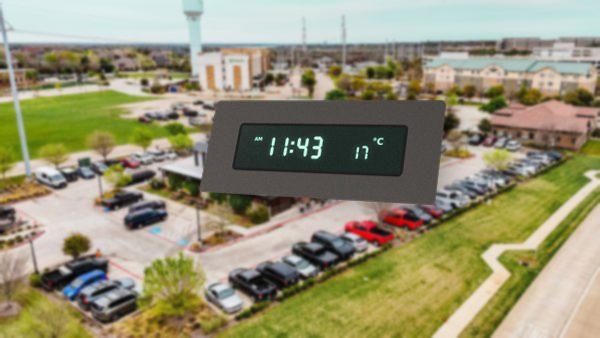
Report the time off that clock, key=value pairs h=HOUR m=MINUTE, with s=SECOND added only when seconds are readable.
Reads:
h=11 m=43
